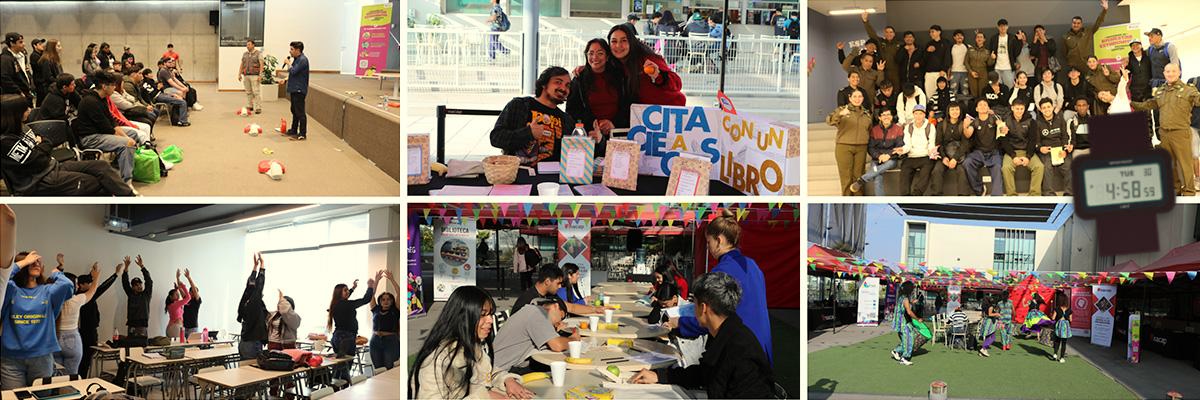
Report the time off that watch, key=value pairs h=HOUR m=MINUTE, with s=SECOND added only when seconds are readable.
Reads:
h=4 m=58
